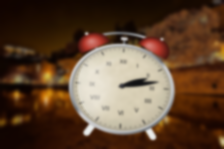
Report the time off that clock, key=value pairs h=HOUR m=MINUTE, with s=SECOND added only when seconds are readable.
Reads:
h=2 m=13
